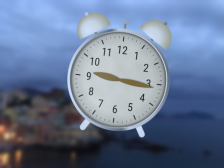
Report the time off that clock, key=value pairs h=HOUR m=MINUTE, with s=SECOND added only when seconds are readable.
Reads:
h=9 m=16
